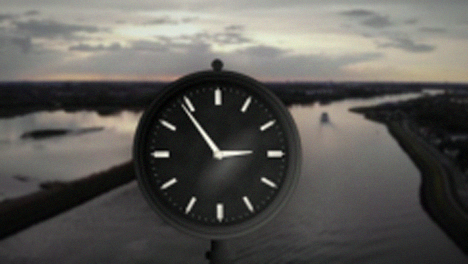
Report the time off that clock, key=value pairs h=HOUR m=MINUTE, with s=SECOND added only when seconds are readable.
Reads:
h=2 m=54
